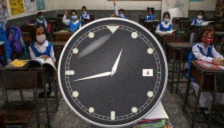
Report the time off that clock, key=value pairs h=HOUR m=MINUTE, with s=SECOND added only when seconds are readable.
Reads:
h=12 m=43
